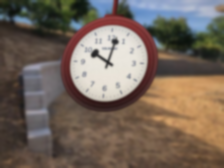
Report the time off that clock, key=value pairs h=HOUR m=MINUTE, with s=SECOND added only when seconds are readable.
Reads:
h=10 m=2
